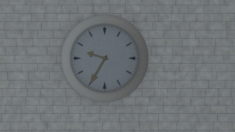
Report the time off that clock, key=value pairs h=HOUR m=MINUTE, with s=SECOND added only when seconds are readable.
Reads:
h=9 m=35
